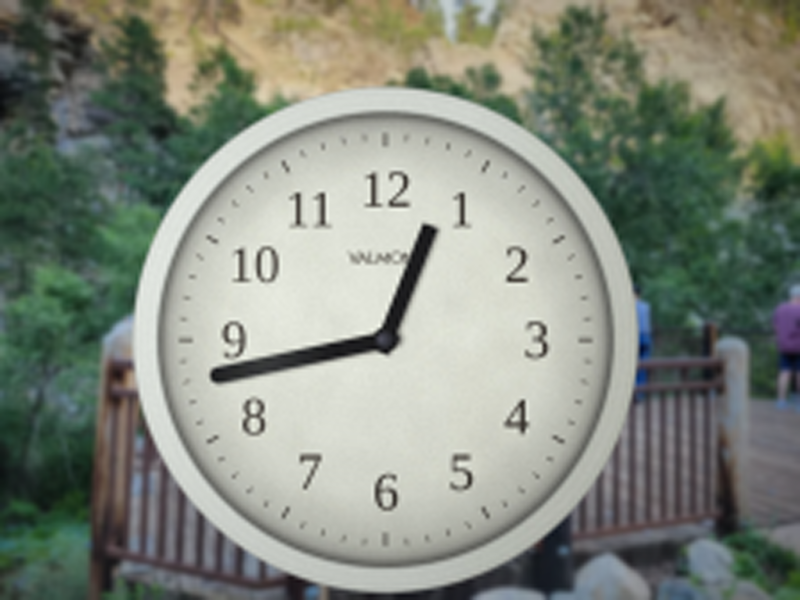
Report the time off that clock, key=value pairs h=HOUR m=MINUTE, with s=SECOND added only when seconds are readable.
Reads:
h=12 m=43
